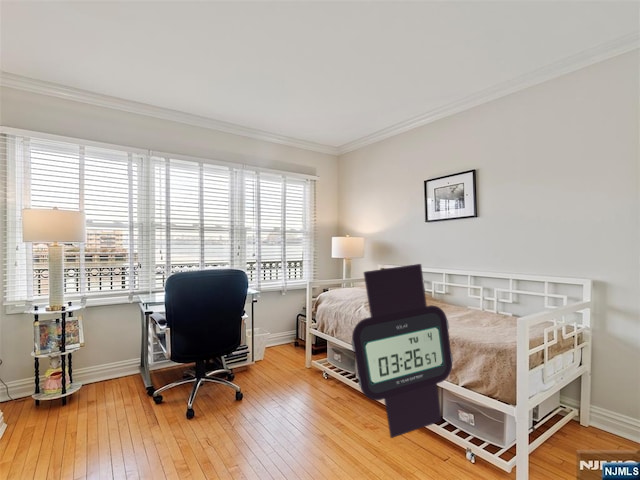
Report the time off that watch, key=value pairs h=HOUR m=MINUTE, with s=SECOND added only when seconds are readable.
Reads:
h=3 m=26 s=57
